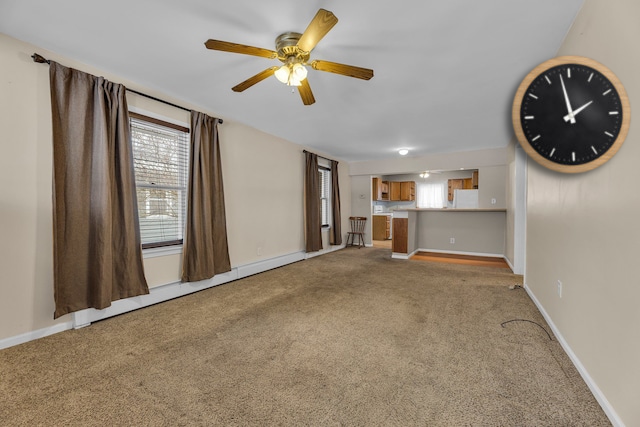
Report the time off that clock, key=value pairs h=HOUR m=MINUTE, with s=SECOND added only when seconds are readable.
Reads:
h=1 m=58
